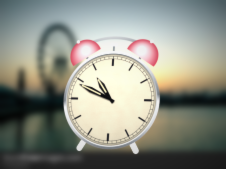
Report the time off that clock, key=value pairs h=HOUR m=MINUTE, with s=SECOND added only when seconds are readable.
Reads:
h=10 m=49
